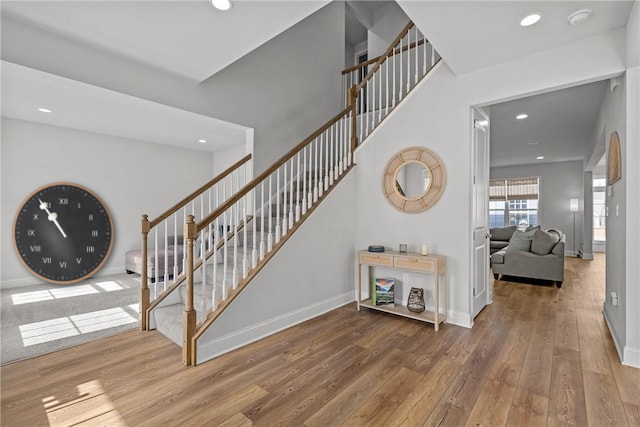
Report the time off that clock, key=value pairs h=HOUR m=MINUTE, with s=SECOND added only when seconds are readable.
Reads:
h=10 m=54
